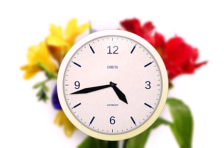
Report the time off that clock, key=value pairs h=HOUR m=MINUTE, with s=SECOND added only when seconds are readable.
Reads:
h=4 m=43
